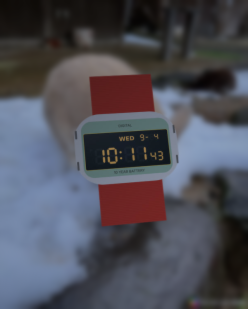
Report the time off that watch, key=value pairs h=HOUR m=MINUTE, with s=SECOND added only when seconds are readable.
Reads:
h=10 m=11 s=43
